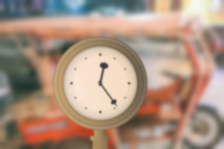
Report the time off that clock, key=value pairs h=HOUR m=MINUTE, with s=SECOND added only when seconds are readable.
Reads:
h=12 m=24
